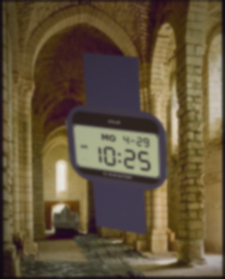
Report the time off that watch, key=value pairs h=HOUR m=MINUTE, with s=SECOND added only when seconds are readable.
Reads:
h=10 m=25
